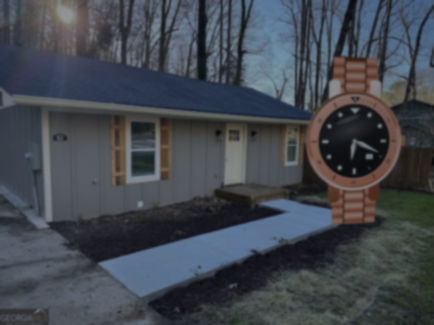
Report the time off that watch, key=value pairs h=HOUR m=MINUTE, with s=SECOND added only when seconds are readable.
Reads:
h=6 m=19
